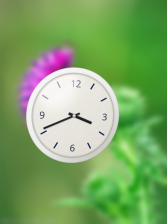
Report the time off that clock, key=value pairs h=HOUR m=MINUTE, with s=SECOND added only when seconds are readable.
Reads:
h=3 m=41
